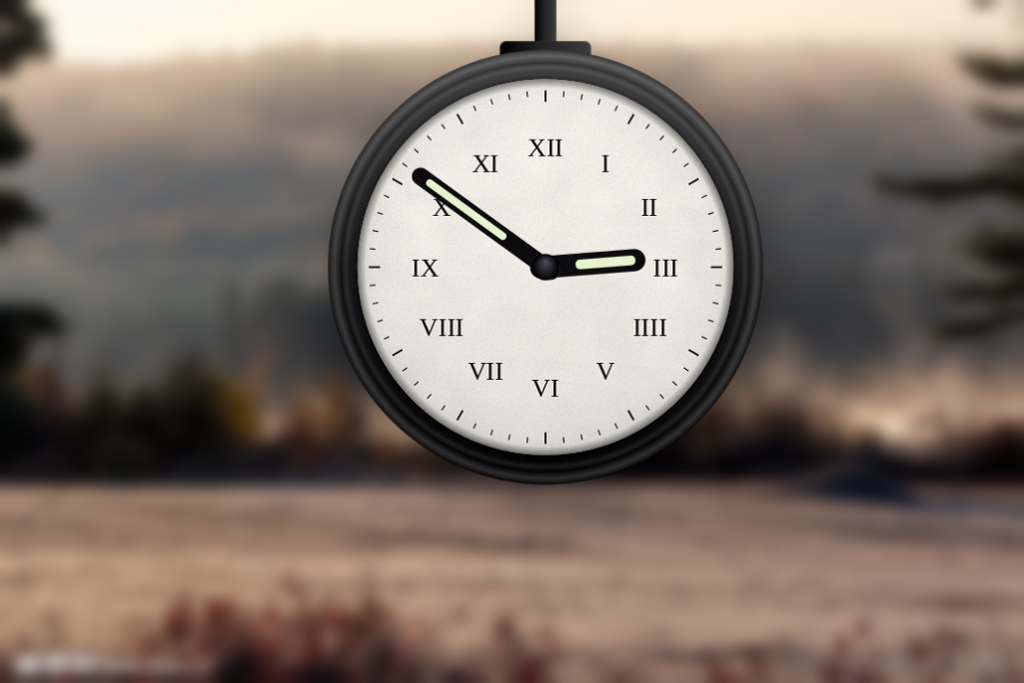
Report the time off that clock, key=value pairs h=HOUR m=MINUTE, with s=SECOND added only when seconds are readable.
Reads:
h=2 m=51
